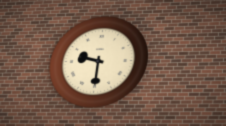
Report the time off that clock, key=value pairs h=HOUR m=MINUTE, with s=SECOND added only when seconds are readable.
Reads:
h=9 m=30
